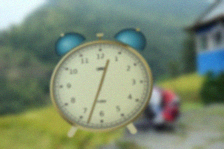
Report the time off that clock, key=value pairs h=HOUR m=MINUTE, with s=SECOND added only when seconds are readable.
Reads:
h=12 m=33
